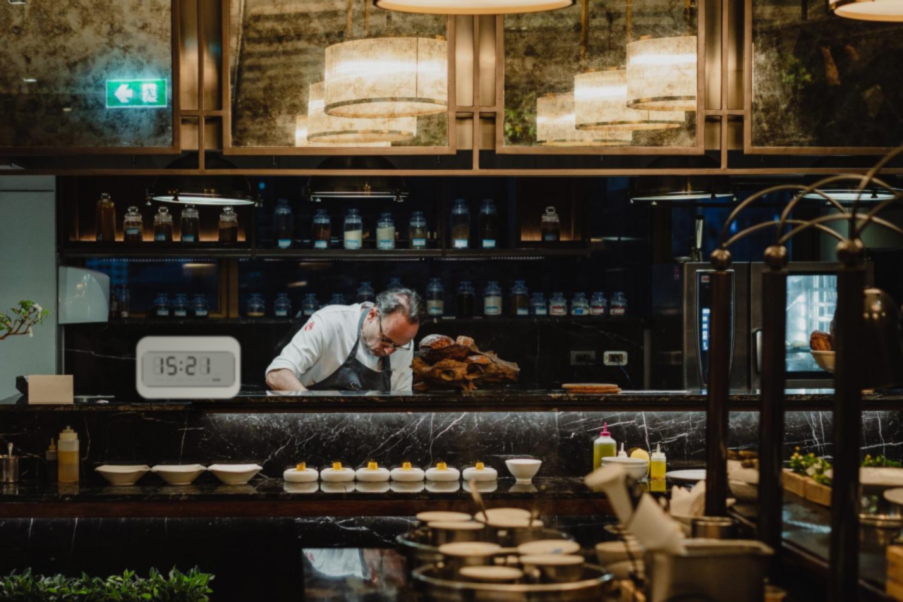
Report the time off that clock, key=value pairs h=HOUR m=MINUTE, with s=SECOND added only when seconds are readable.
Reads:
h=15 m=21
